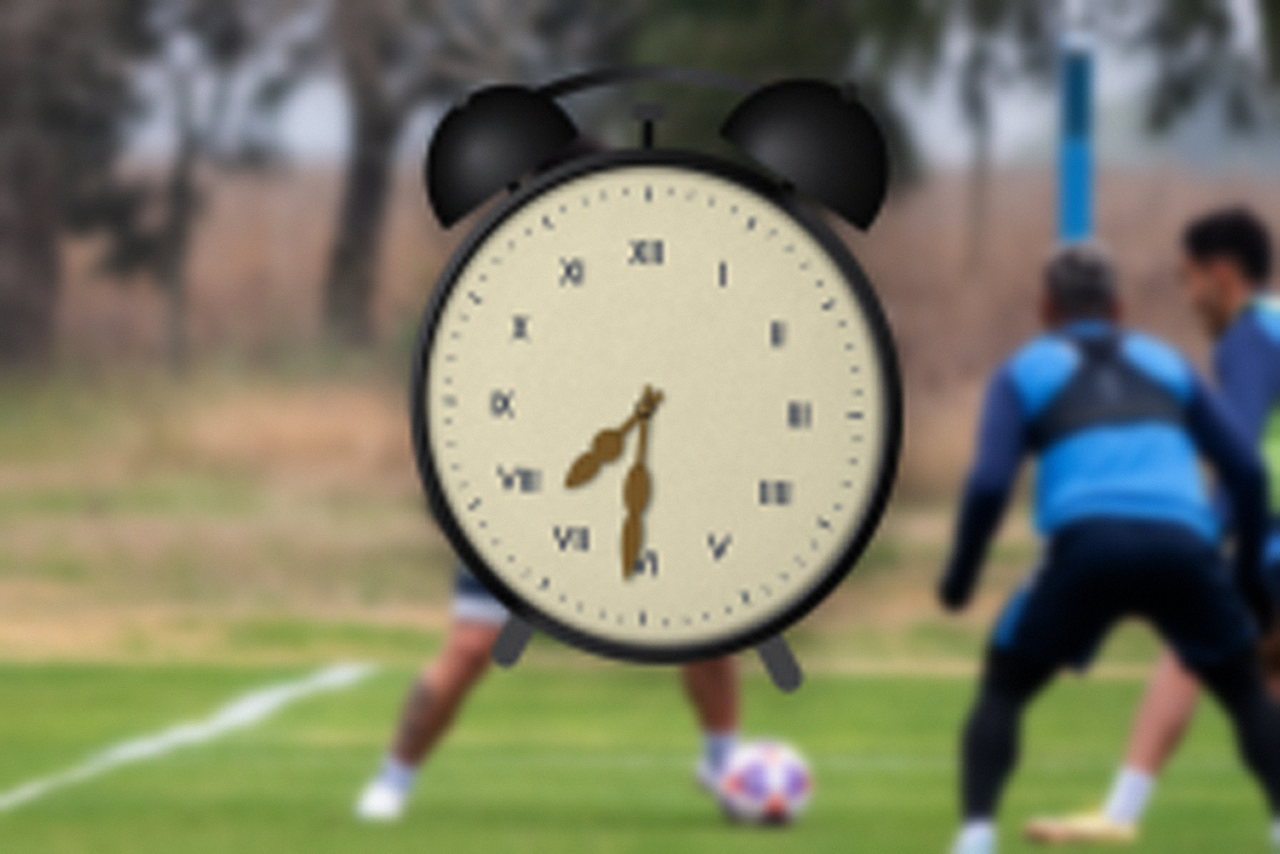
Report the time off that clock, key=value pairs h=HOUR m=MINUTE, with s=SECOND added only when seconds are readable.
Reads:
h=7 m=31
